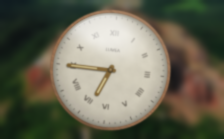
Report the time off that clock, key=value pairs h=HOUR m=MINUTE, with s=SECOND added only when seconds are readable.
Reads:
h=6 m=45
